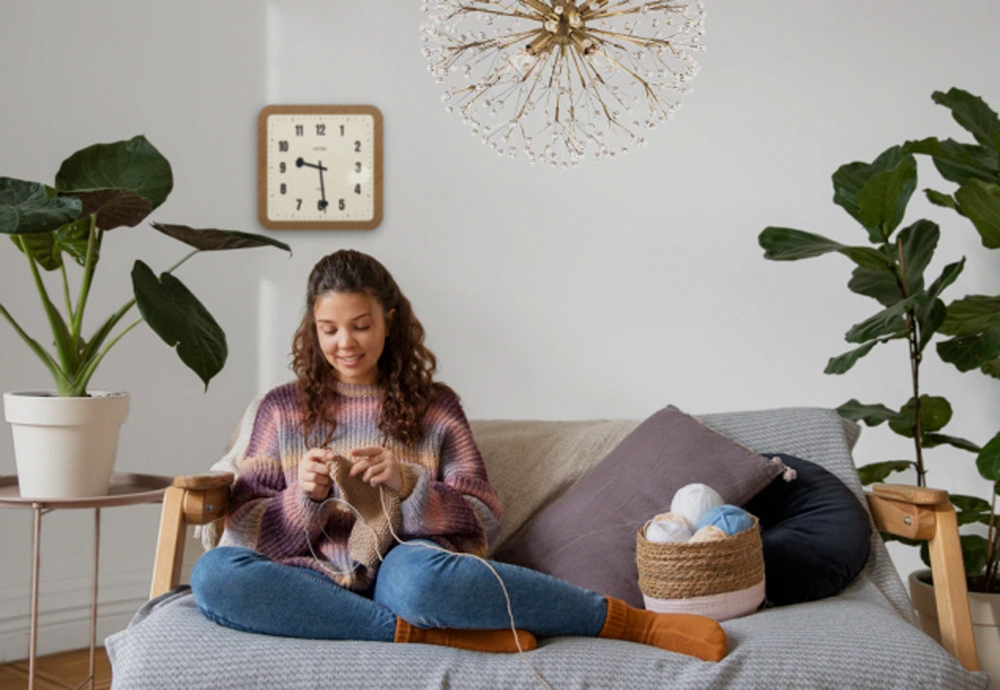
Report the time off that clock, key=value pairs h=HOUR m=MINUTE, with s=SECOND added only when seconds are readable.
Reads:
h=9 m=29
